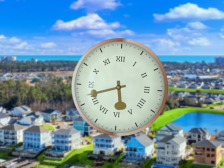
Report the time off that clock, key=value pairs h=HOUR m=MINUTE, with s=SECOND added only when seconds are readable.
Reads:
h=5 m=42
